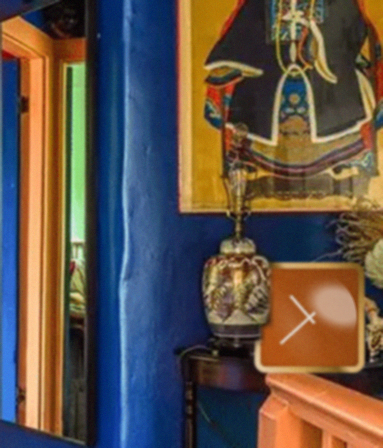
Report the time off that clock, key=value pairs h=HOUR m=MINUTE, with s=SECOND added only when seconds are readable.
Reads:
h=10 m=38
